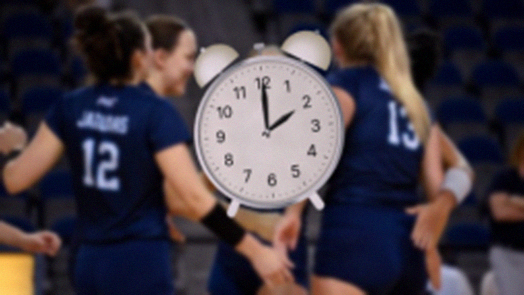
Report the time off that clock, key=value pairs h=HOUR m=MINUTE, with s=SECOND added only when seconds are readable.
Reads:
h=2 m=0
